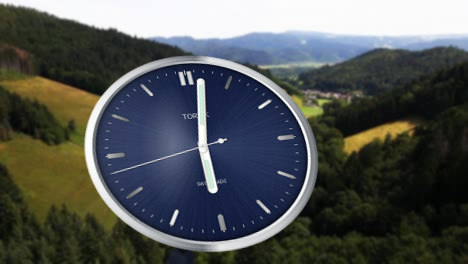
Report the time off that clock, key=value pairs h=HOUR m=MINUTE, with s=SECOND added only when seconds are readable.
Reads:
h=6 m=1 s=43
